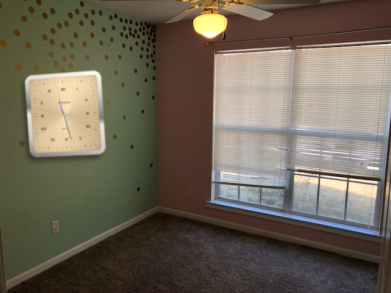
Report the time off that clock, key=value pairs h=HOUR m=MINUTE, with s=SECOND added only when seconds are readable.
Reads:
h=11 m=28
